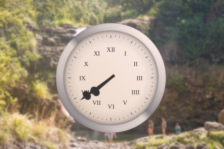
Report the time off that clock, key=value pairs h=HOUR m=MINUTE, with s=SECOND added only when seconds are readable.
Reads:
h=7 m=39
